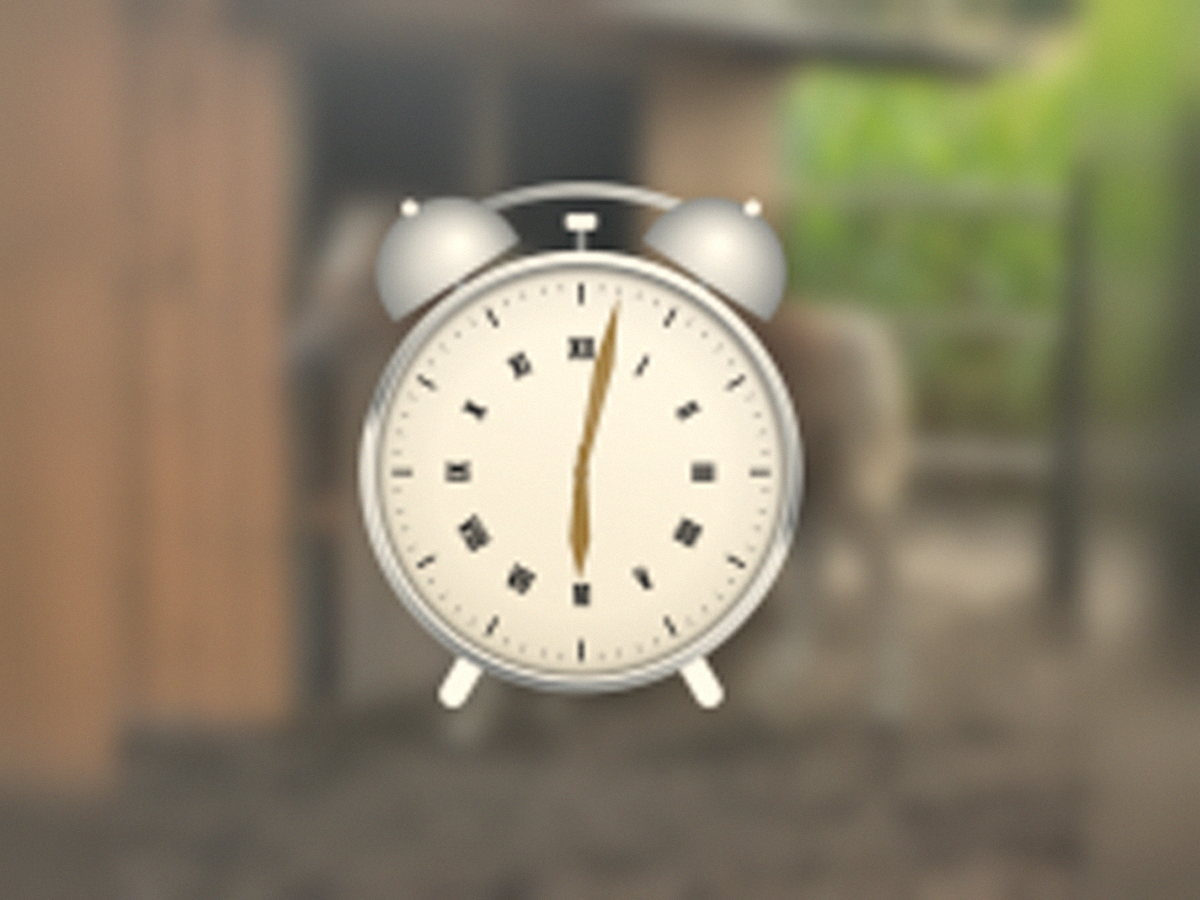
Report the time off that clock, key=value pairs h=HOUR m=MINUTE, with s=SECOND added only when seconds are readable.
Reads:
h=6 m=2
